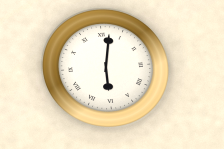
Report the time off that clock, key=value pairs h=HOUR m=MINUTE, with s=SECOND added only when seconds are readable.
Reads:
h=6 m=2
